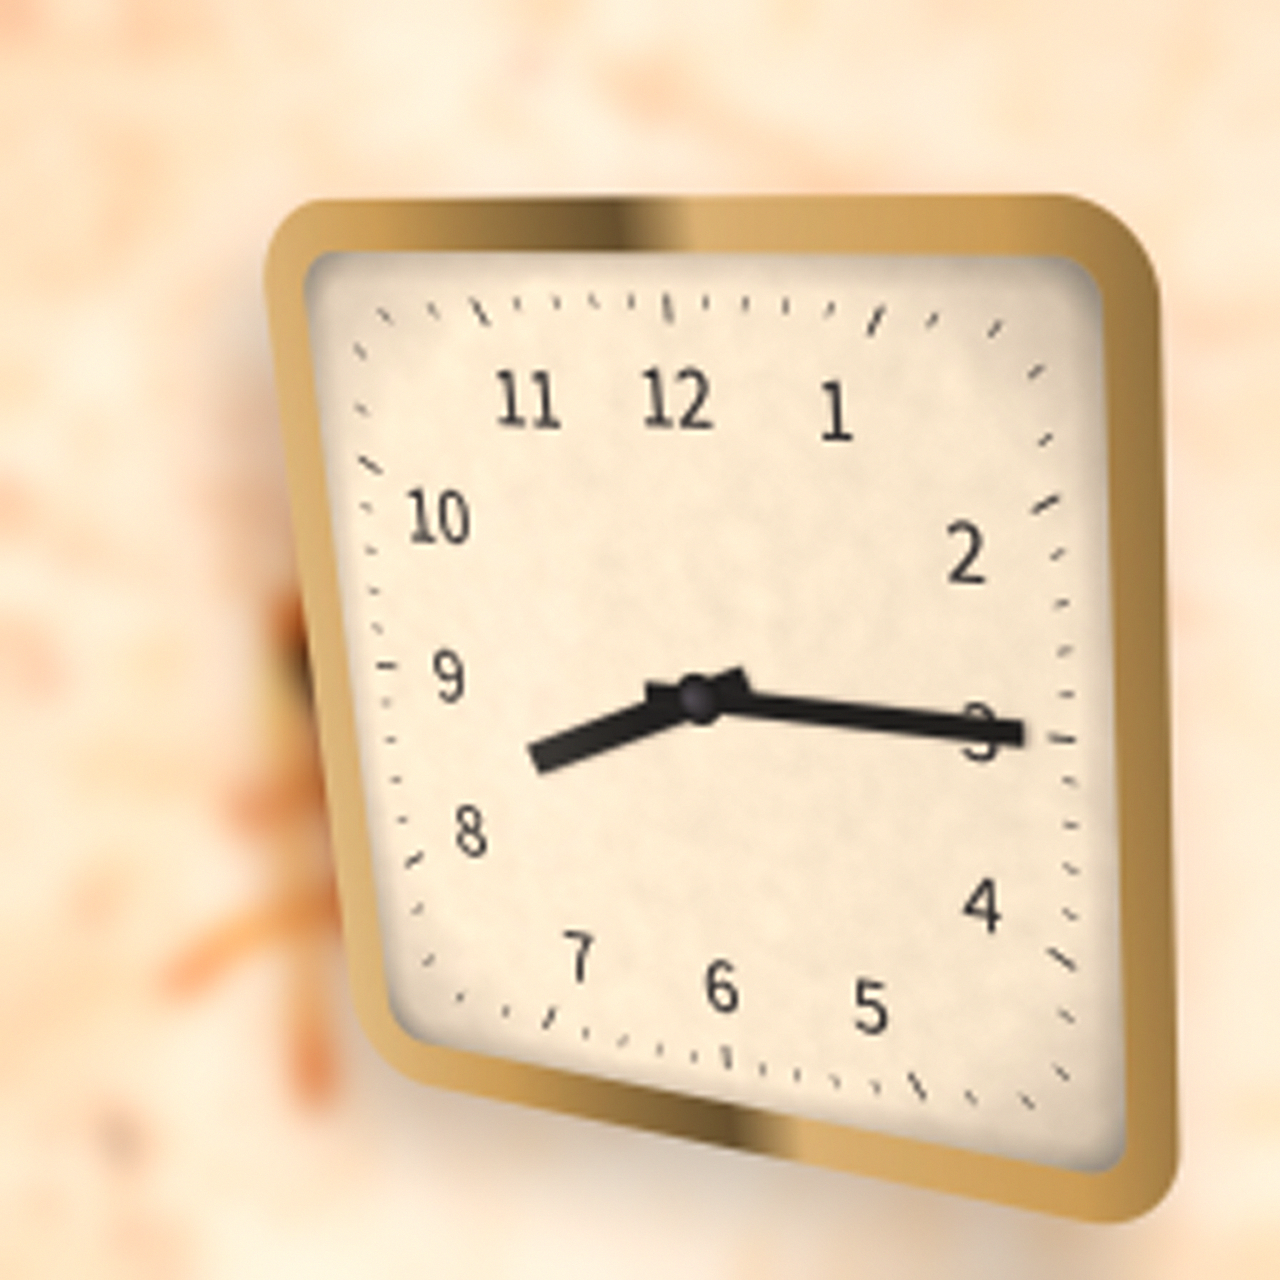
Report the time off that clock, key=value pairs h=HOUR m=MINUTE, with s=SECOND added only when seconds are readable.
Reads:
h=8 m=15
